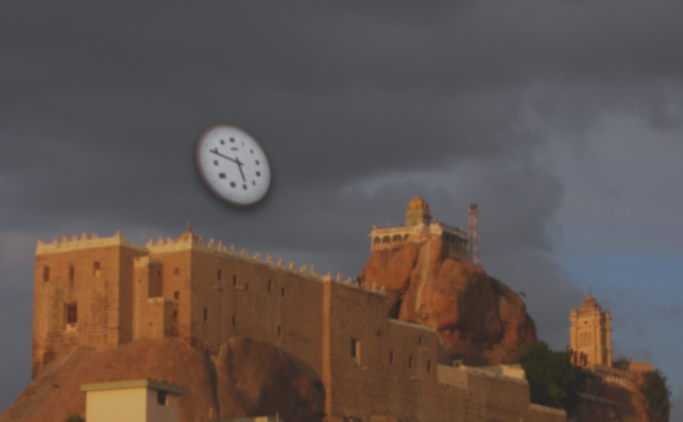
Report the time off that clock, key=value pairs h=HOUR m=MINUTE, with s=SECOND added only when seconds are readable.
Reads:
h=5 m=49
